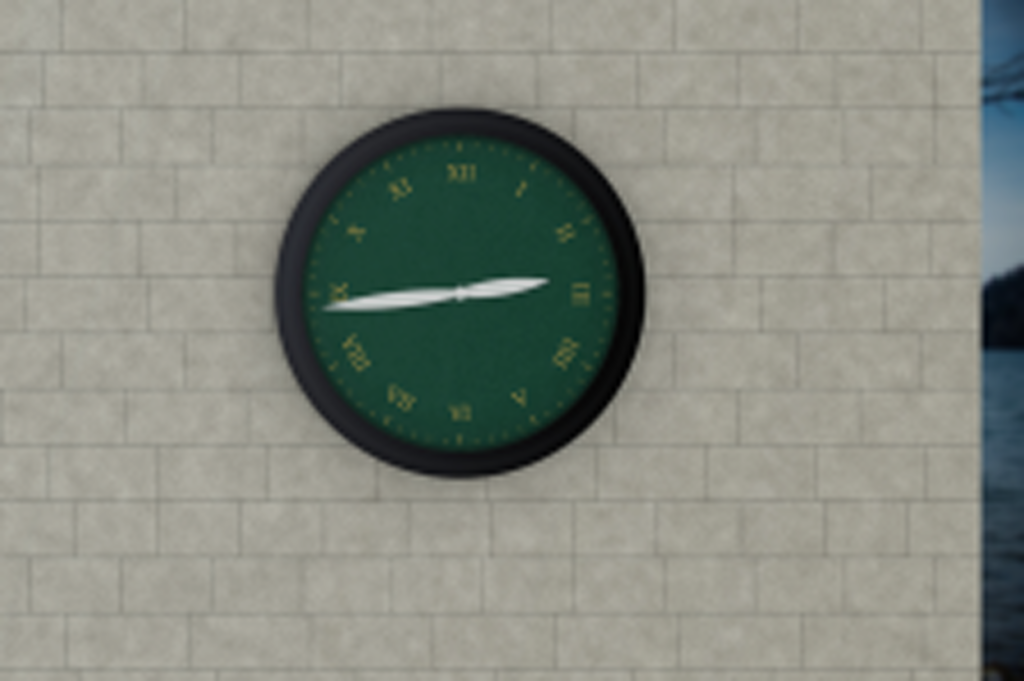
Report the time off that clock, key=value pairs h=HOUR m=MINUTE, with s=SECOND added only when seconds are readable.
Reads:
h=2 m=44
